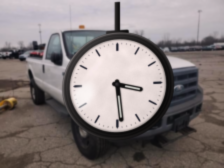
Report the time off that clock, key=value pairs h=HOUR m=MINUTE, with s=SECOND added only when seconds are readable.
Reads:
h=3 m=29
